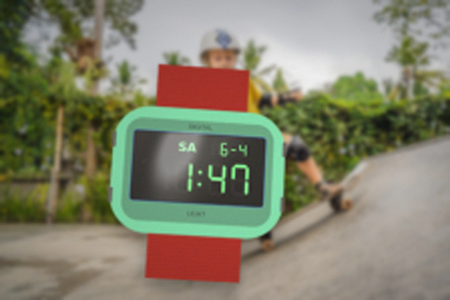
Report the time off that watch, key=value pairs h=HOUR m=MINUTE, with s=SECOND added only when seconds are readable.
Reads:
h=1 m=47
